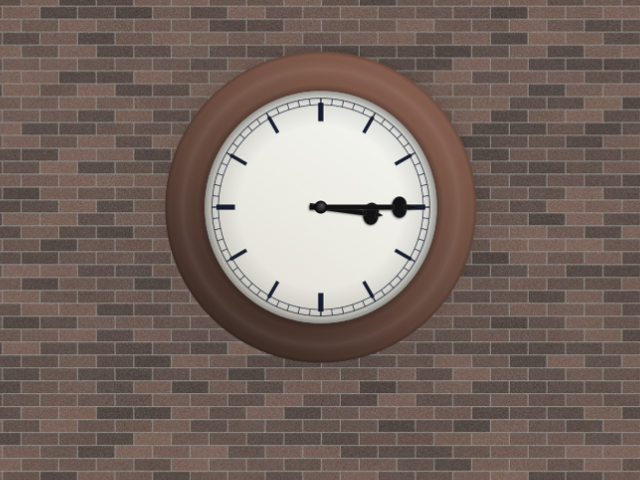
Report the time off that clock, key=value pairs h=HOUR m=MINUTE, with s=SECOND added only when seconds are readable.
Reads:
h=3 m=15
